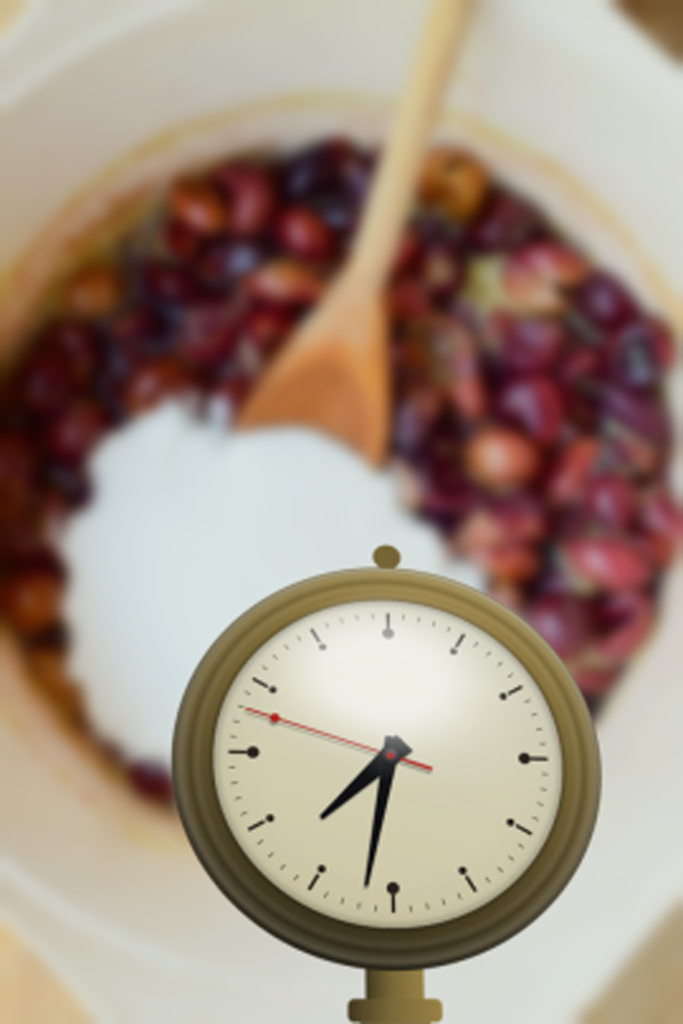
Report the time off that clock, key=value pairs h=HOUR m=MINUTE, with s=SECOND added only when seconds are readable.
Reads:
h=7 m=31 s=48
